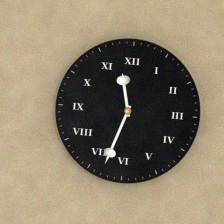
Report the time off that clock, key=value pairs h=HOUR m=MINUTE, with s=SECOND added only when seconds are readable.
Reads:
h=11 m=33
